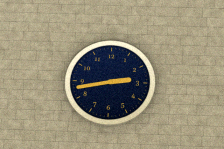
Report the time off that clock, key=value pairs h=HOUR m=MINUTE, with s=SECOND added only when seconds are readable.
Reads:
h=2 m=43
